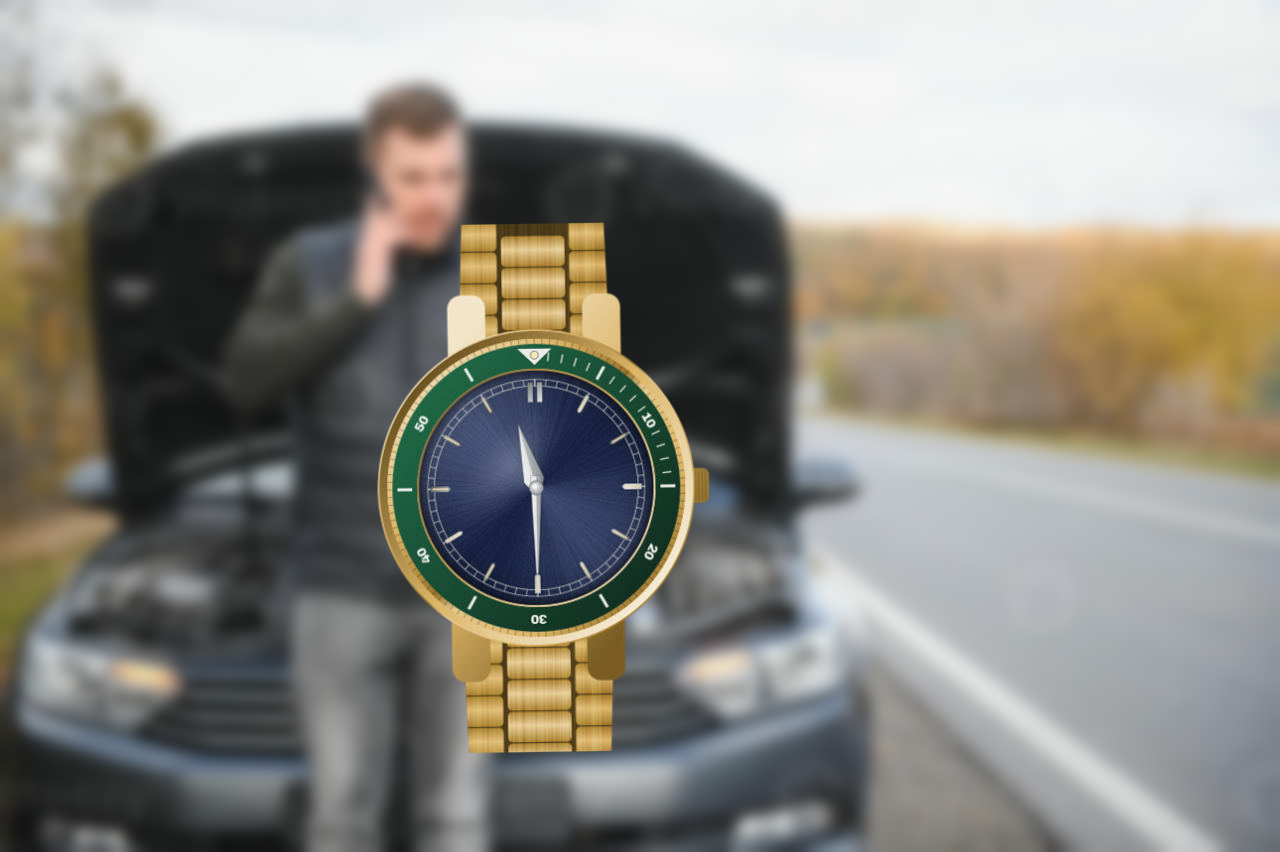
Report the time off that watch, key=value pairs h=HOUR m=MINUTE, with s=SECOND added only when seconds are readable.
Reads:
h=11 m=30
